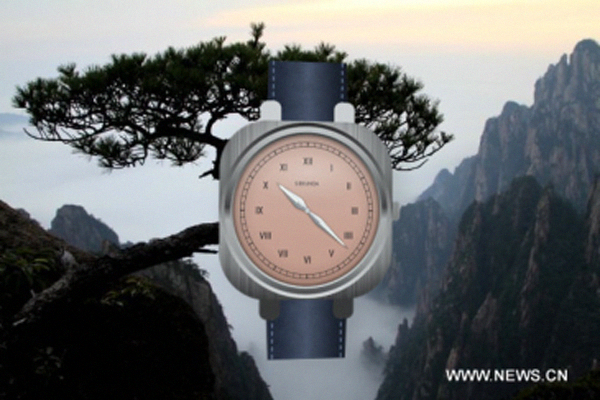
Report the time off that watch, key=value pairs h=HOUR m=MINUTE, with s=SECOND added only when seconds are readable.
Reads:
h=10 m=22
